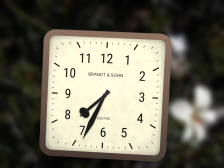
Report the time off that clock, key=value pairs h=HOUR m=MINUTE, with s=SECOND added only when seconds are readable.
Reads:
h=7 m=34
